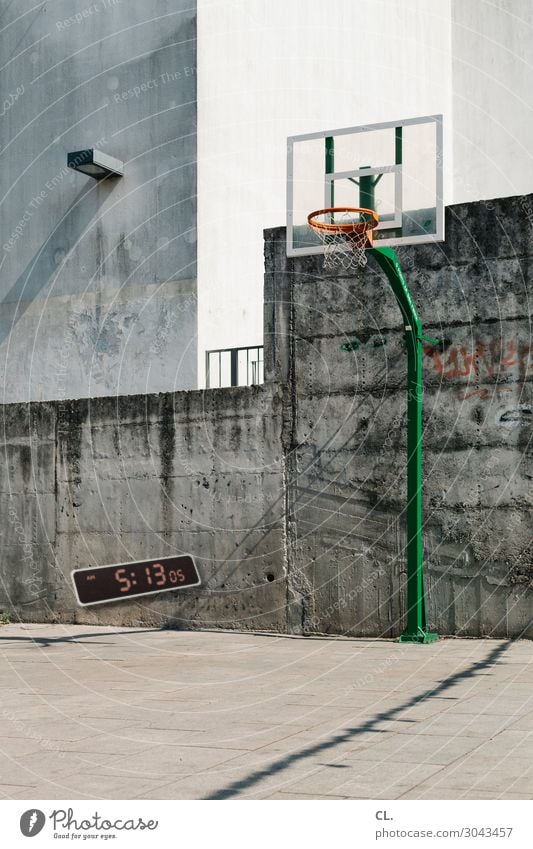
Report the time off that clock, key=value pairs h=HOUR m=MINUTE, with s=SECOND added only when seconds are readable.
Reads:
h=5 m=13 s=5
